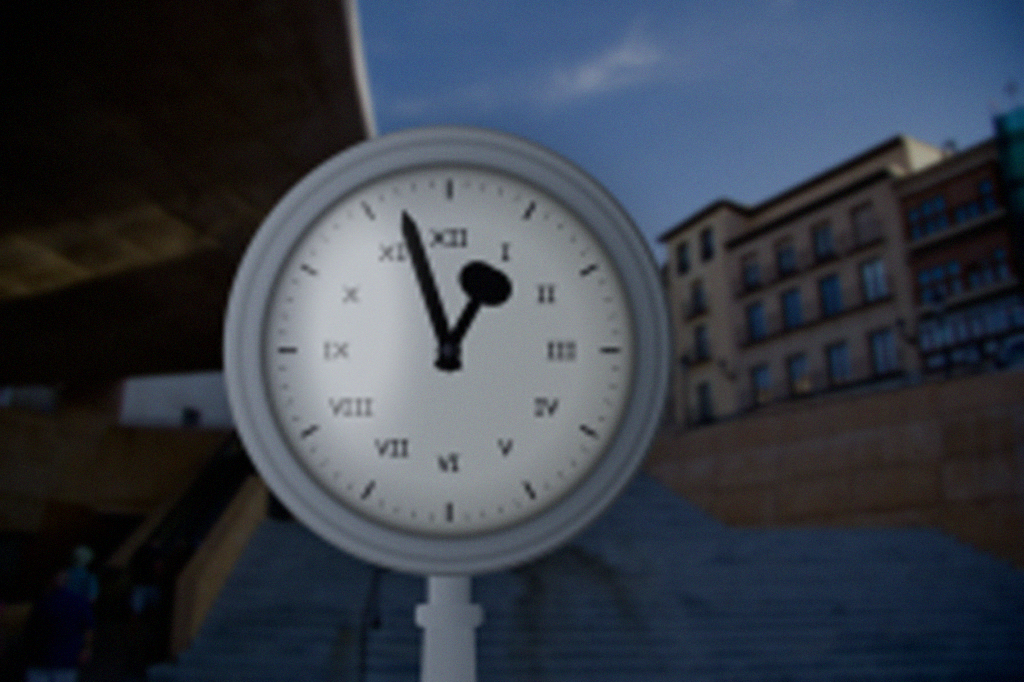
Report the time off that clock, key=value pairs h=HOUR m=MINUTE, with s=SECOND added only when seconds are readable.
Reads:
h=12 m=57
